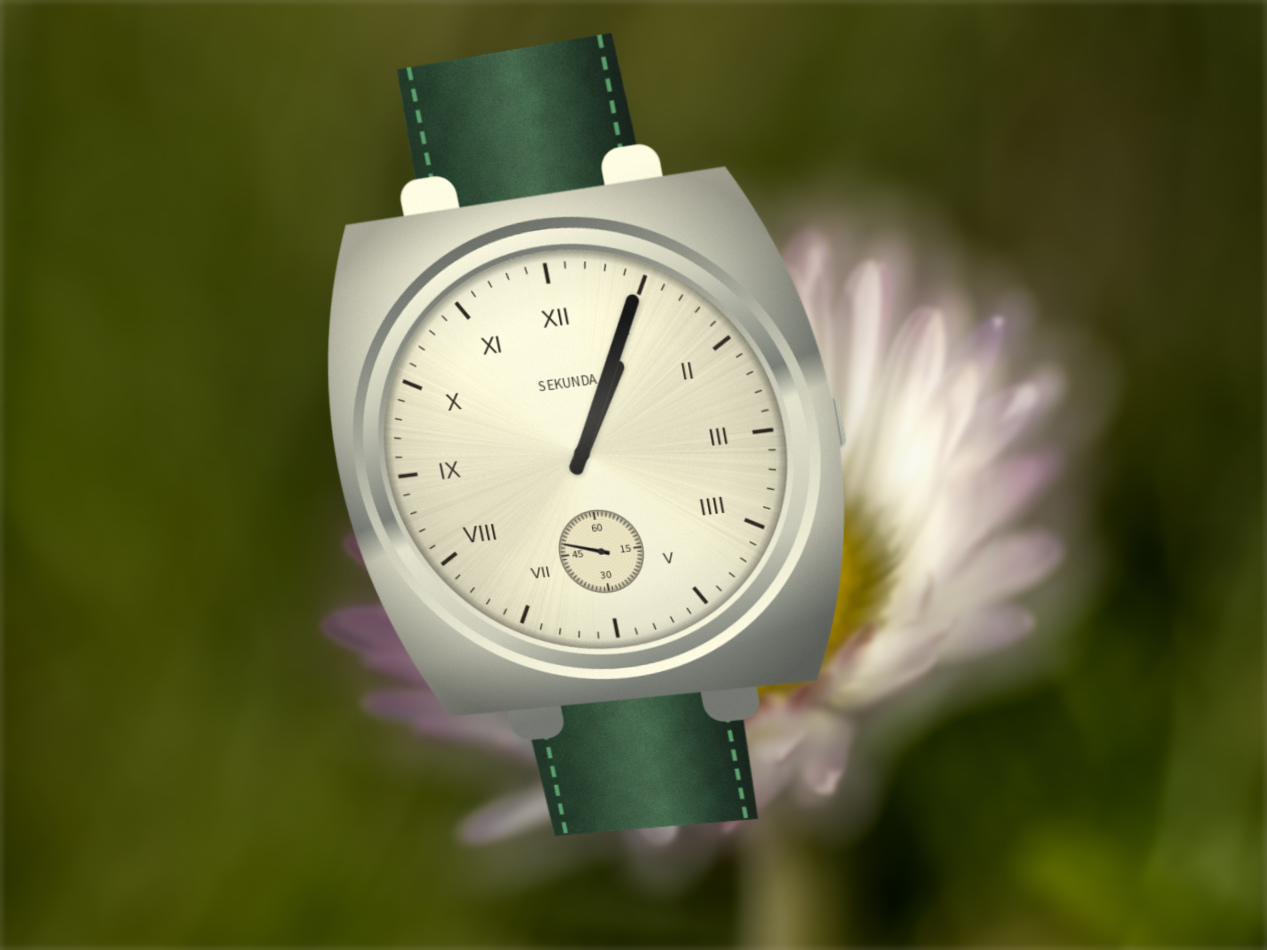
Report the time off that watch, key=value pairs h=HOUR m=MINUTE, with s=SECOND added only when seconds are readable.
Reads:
h=1 m=4 s=48
